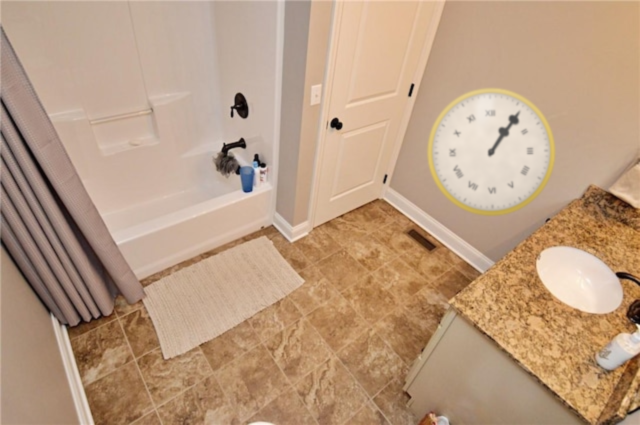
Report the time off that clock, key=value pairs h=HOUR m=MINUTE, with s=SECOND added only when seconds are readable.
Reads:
h=1 m=6
